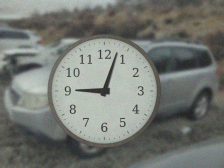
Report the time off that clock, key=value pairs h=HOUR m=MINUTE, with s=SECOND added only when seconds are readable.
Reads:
h=9 m=3
